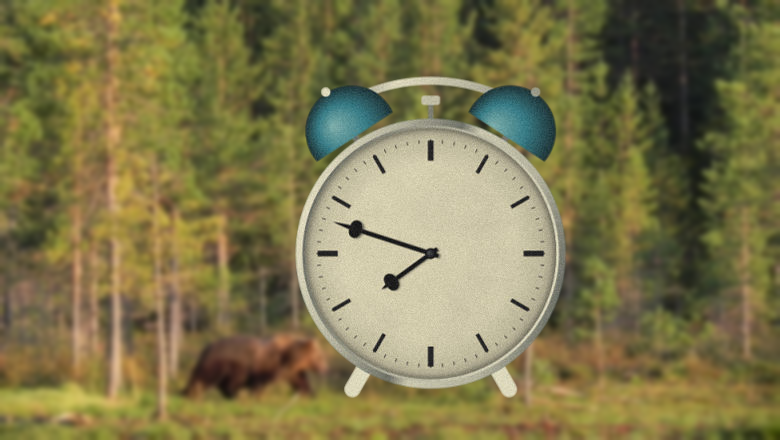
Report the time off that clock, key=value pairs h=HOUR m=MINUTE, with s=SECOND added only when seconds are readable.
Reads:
h=7 m=48
